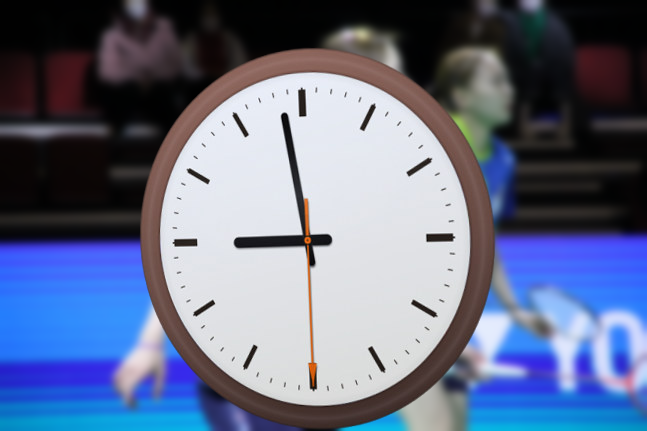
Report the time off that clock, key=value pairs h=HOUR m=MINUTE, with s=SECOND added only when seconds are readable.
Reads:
h=8 m=58 s=30
